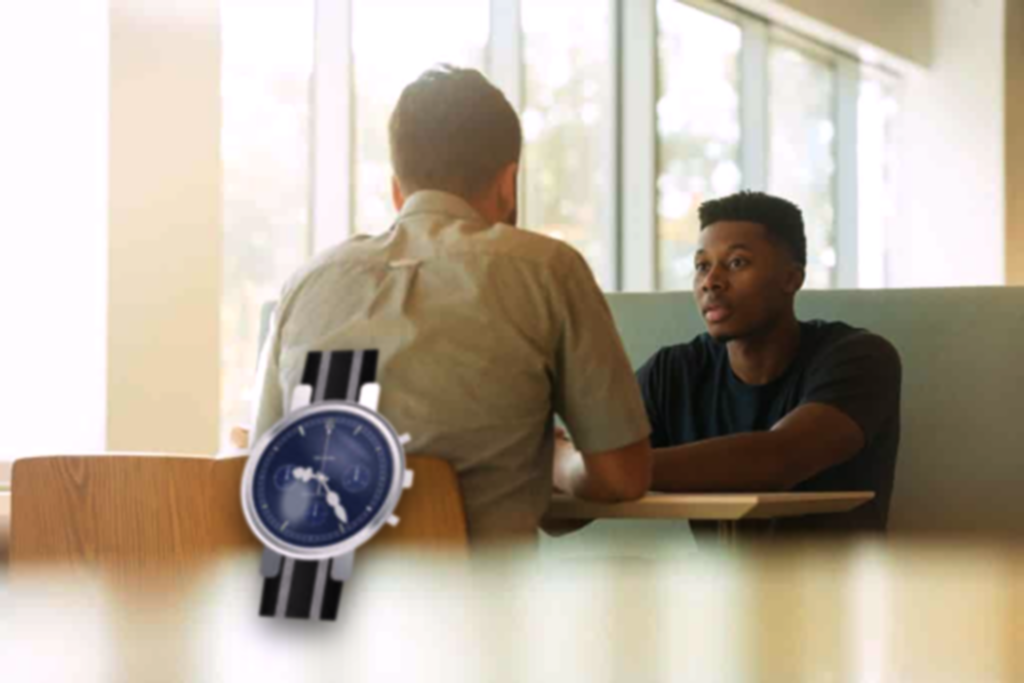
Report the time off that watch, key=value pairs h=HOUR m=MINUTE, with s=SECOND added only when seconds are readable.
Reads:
h=9 m=24
